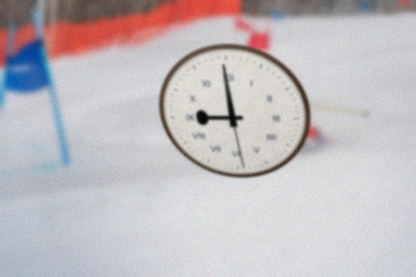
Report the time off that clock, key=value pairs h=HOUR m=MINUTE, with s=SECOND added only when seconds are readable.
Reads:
h=8 m=59 s=29
